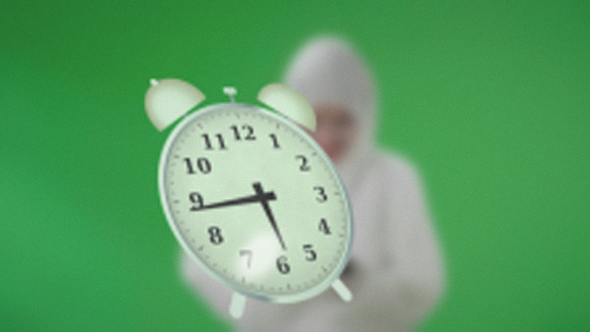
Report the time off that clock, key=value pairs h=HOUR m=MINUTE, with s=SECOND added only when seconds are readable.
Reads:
h=5 m=44
